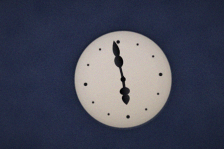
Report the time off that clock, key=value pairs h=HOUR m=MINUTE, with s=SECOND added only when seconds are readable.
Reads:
h=5 m=59
